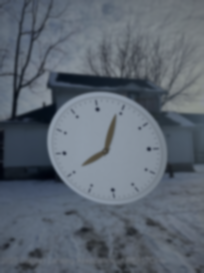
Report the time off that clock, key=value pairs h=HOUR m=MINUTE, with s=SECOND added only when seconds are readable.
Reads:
h=8 m=4
